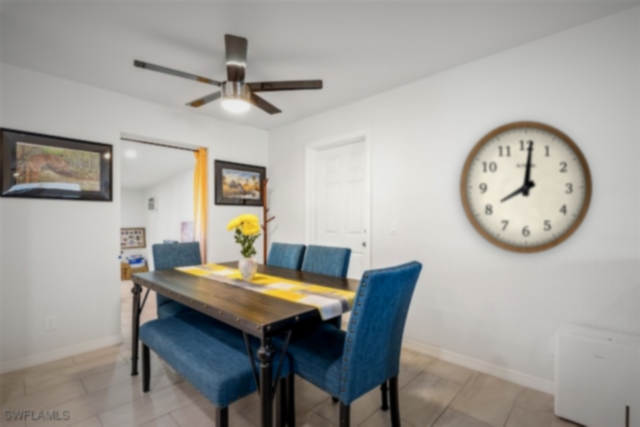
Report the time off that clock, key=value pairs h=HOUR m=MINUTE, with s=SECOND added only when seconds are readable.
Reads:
h=8 m=1
